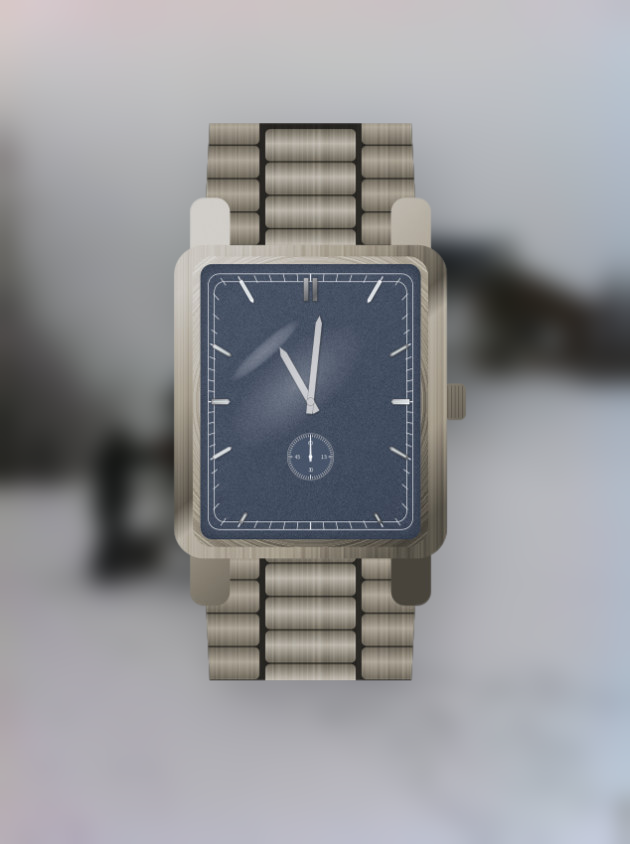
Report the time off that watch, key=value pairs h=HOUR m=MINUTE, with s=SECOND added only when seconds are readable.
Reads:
h=11 m=1
